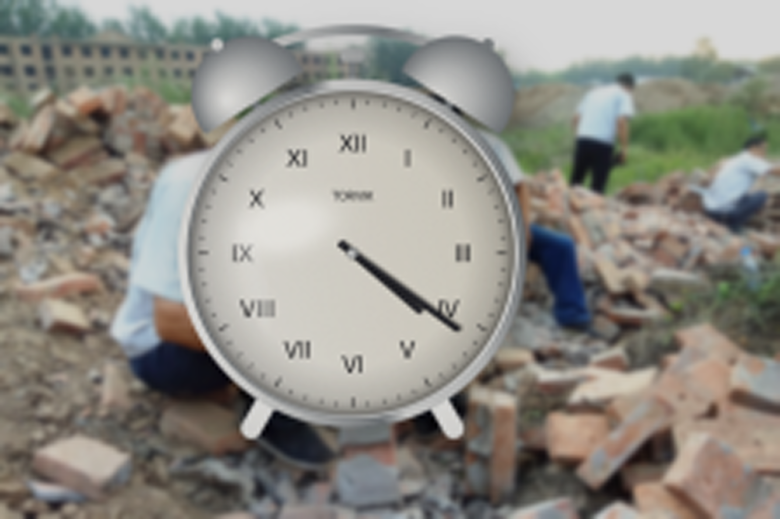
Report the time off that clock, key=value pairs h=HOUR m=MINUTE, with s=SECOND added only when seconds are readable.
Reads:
h=4 m=21
